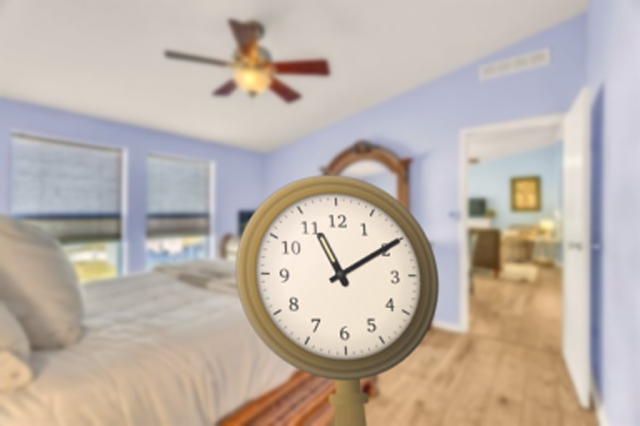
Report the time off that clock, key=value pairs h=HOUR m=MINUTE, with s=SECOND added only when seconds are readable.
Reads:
h=11 m=10
